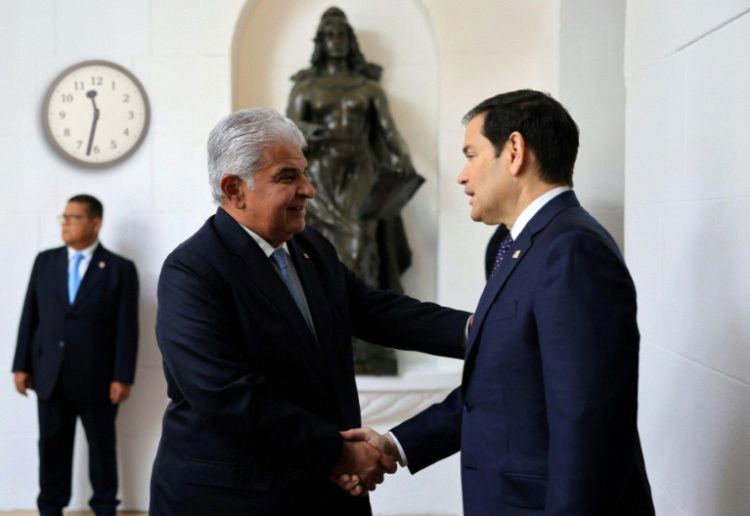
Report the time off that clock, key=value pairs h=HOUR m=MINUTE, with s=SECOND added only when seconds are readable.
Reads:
h=11 m=32
